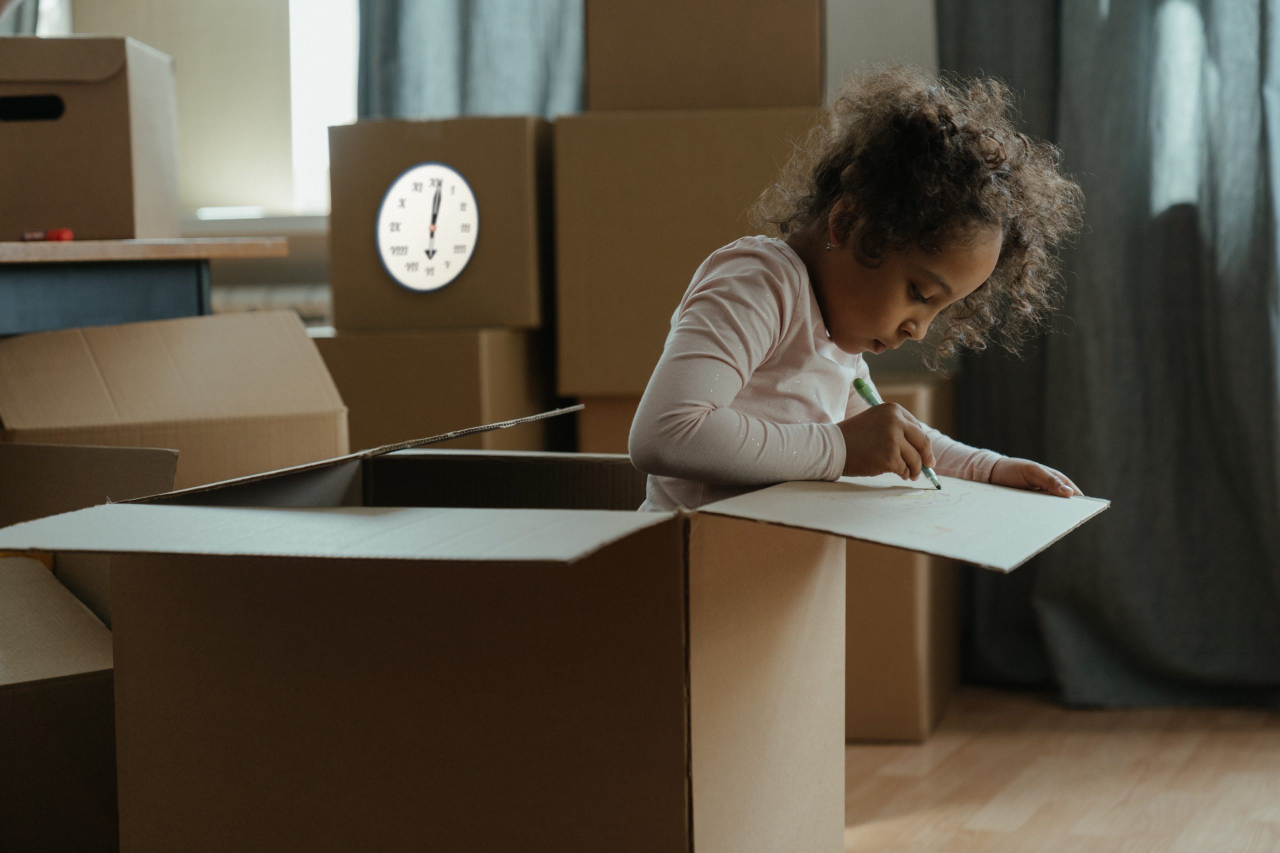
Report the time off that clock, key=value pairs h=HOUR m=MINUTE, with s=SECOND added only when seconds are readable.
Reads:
h=6 m=1
